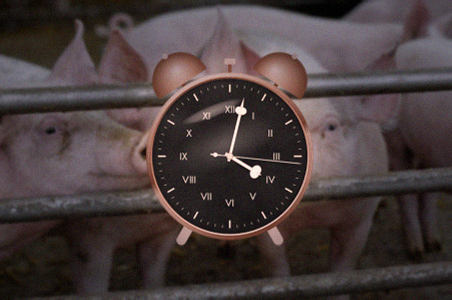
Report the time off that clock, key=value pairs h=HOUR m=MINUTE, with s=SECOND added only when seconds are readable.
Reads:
h=4 m=2 s=16
